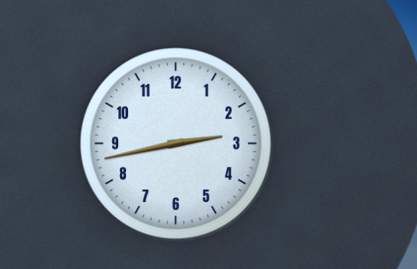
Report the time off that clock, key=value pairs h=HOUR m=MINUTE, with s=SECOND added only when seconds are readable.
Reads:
h=2 m=43
